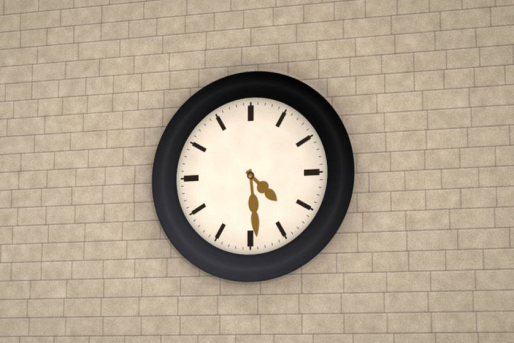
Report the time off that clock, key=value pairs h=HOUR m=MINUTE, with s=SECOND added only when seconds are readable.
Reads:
h=4 m=29
